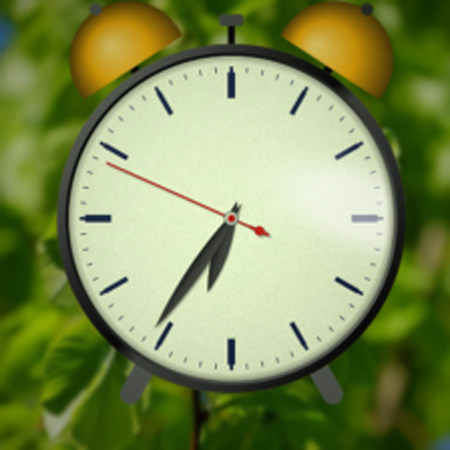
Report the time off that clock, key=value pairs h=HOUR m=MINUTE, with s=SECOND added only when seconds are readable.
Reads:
h=6 m=35 s=49
